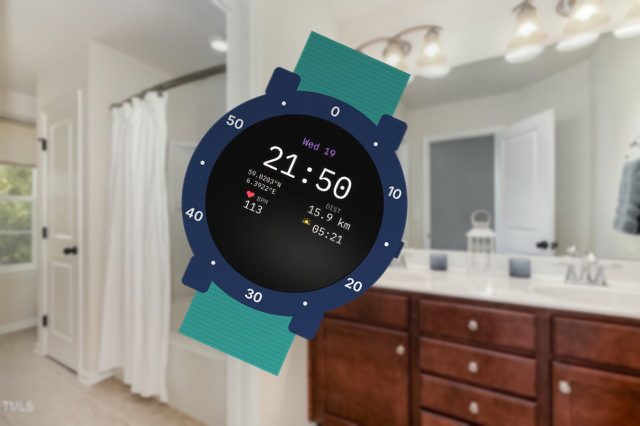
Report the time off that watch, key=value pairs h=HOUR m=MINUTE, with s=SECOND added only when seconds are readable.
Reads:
h=21 m=50
